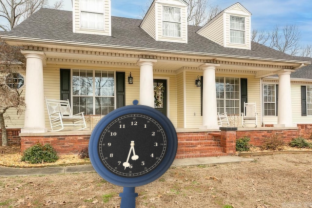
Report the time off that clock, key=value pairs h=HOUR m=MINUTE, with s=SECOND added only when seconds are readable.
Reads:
h=5 m=32
